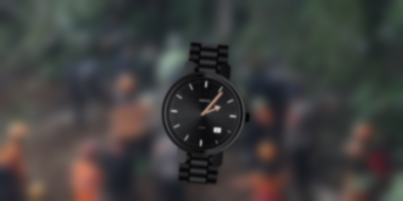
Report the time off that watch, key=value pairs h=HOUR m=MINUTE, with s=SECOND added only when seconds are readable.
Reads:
h=2 m=6
